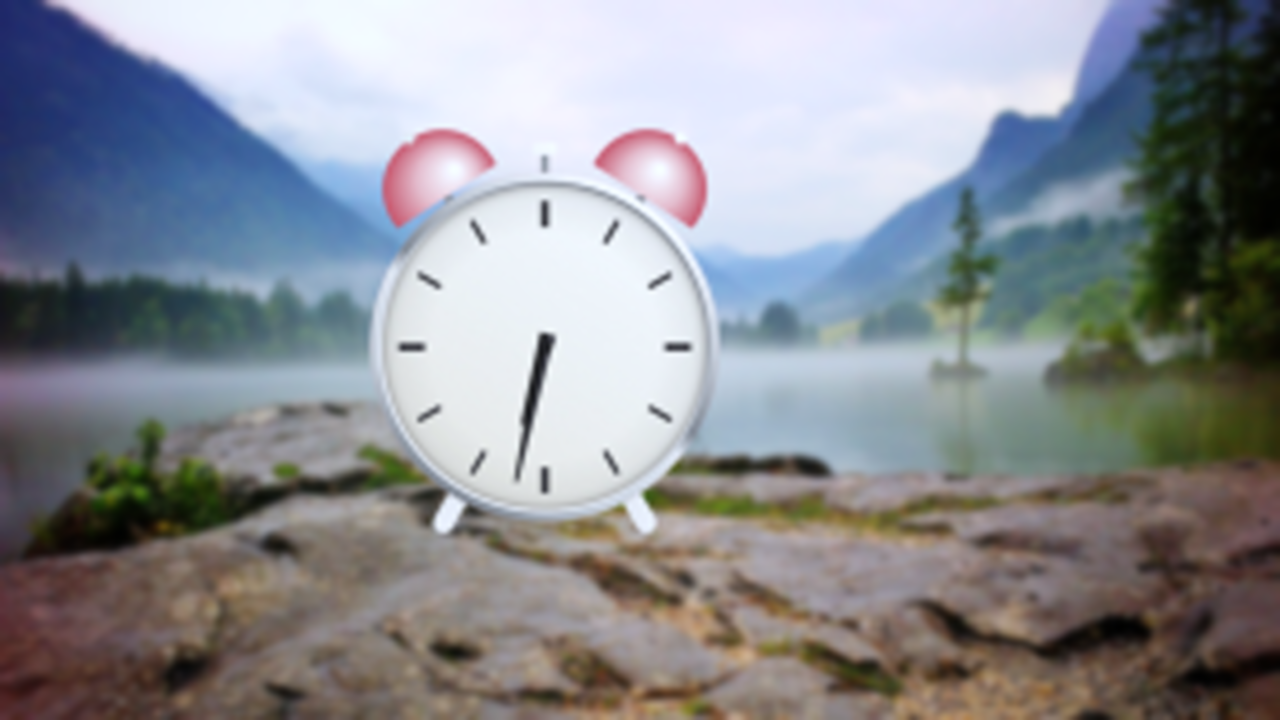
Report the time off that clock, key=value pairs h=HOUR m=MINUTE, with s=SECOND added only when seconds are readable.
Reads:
h=6 m=32
